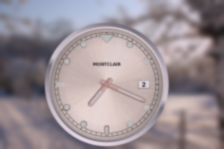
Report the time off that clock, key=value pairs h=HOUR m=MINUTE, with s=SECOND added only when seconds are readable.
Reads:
h=7 m=19
